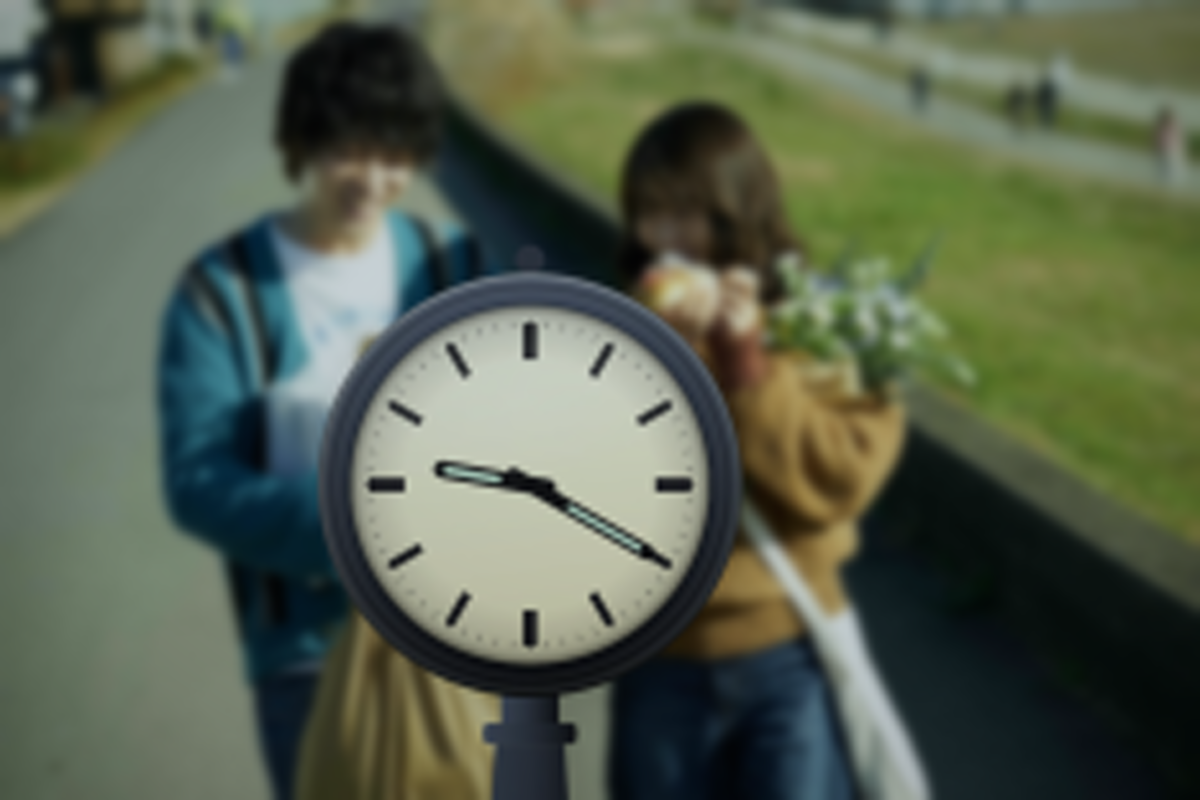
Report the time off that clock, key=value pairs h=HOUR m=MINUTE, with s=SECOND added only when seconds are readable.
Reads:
h=9 m=20
